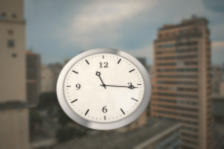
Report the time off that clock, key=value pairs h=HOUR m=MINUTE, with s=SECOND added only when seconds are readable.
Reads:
h=11 m=16
